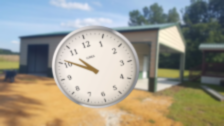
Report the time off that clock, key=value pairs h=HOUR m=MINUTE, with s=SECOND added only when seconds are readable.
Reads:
h=10 m=51
